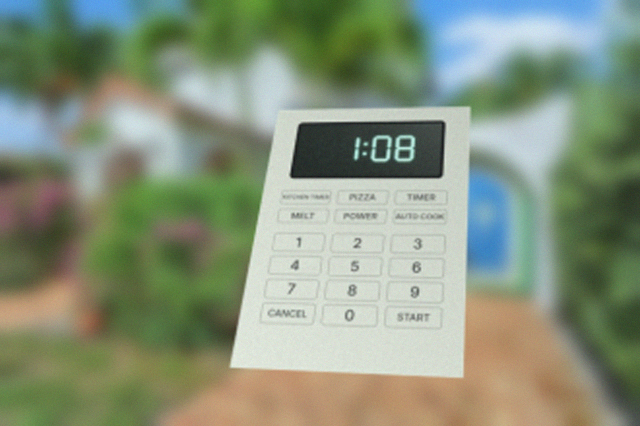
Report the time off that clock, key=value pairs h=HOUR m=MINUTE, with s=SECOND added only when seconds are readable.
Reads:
h=1 m=8
